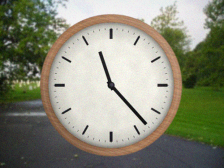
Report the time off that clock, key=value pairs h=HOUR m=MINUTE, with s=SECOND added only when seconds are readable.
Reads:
h=11 m=23
